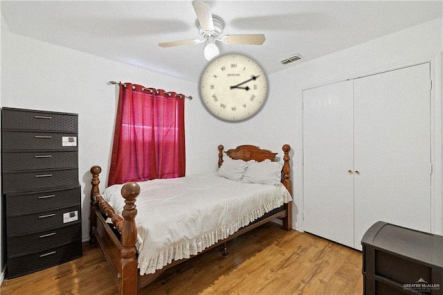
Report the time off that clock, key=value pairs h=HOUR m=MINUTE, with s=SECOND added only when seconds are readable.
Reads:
h=3 m=11
